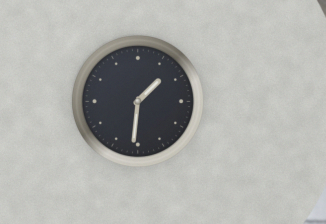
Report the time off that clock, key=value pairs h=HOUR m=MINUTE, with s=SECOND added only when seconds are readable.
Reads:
h=1 m=31
